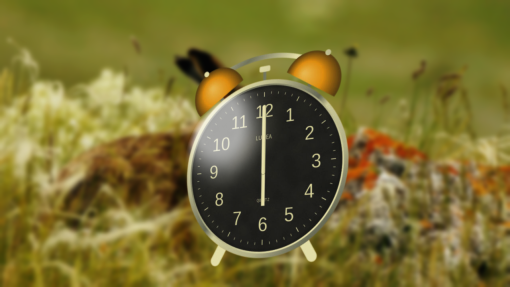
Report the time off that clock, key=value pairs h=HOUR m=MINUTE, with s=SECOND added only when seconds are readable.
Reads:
h=6 m=0
